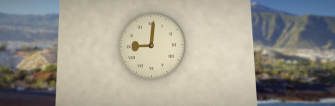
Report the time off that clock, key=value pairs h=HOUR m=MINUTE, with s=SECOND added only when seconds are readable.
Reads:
h=9 m=1
